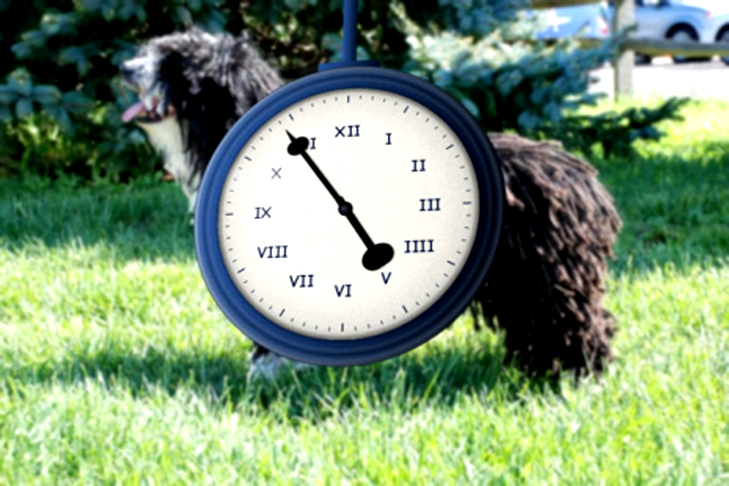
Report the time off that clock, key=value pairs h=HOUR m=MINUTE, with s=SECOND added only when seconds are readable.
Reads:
h=4 m=54
